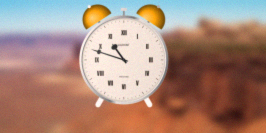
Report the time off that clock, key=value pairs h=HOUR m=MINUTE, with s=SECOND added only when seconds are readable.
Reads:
h=10 m=48
